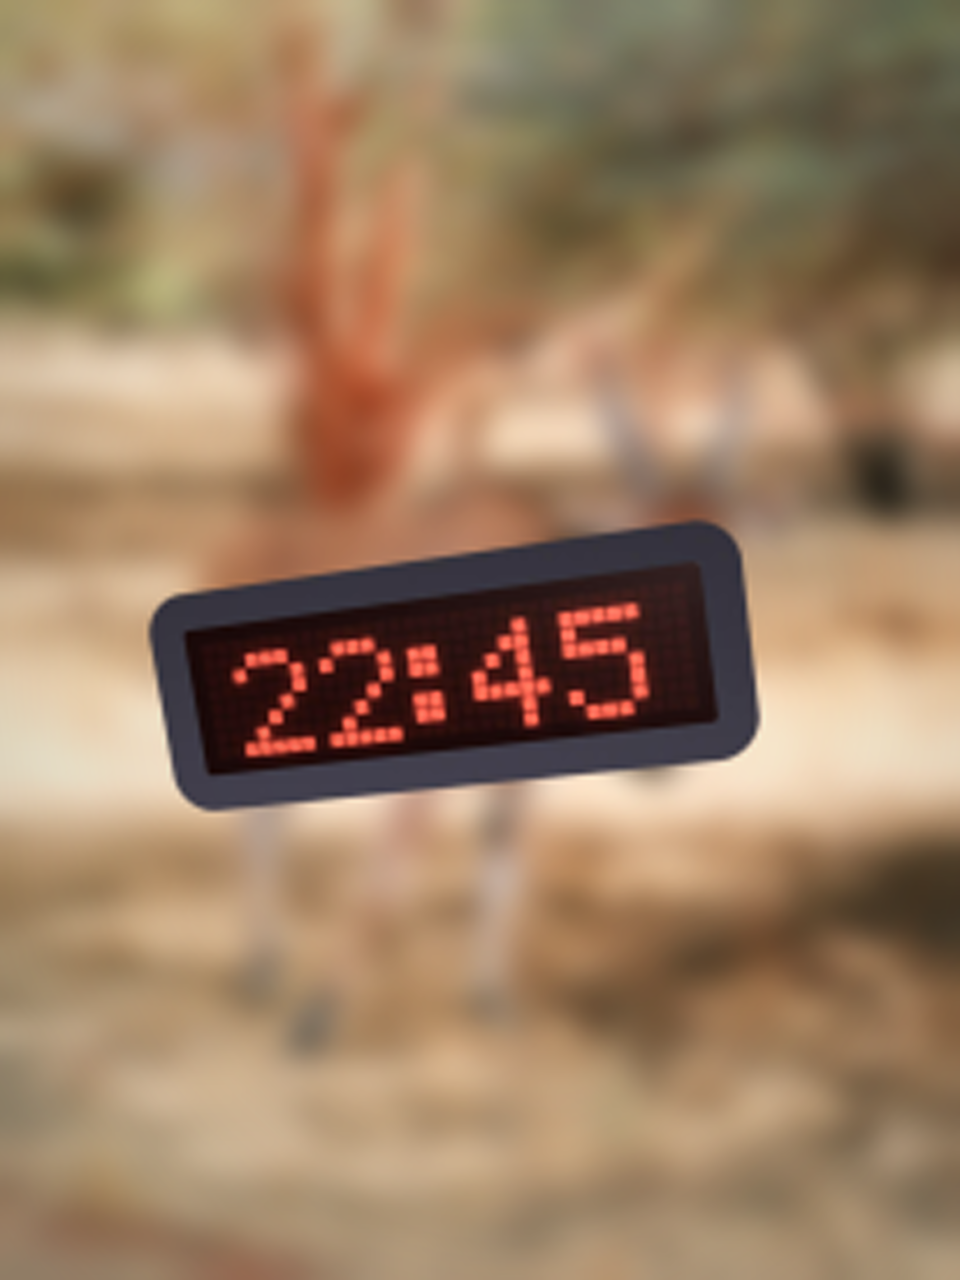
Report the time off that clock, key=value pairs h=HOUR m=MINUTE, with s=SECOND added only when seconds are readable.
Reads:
h=22 m=45
